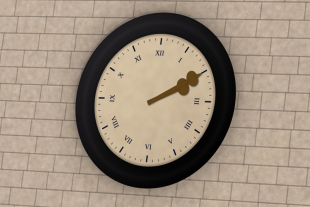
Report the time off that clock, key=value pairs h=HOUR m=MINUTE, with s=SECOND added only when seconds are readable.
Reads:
h=2 m=10
